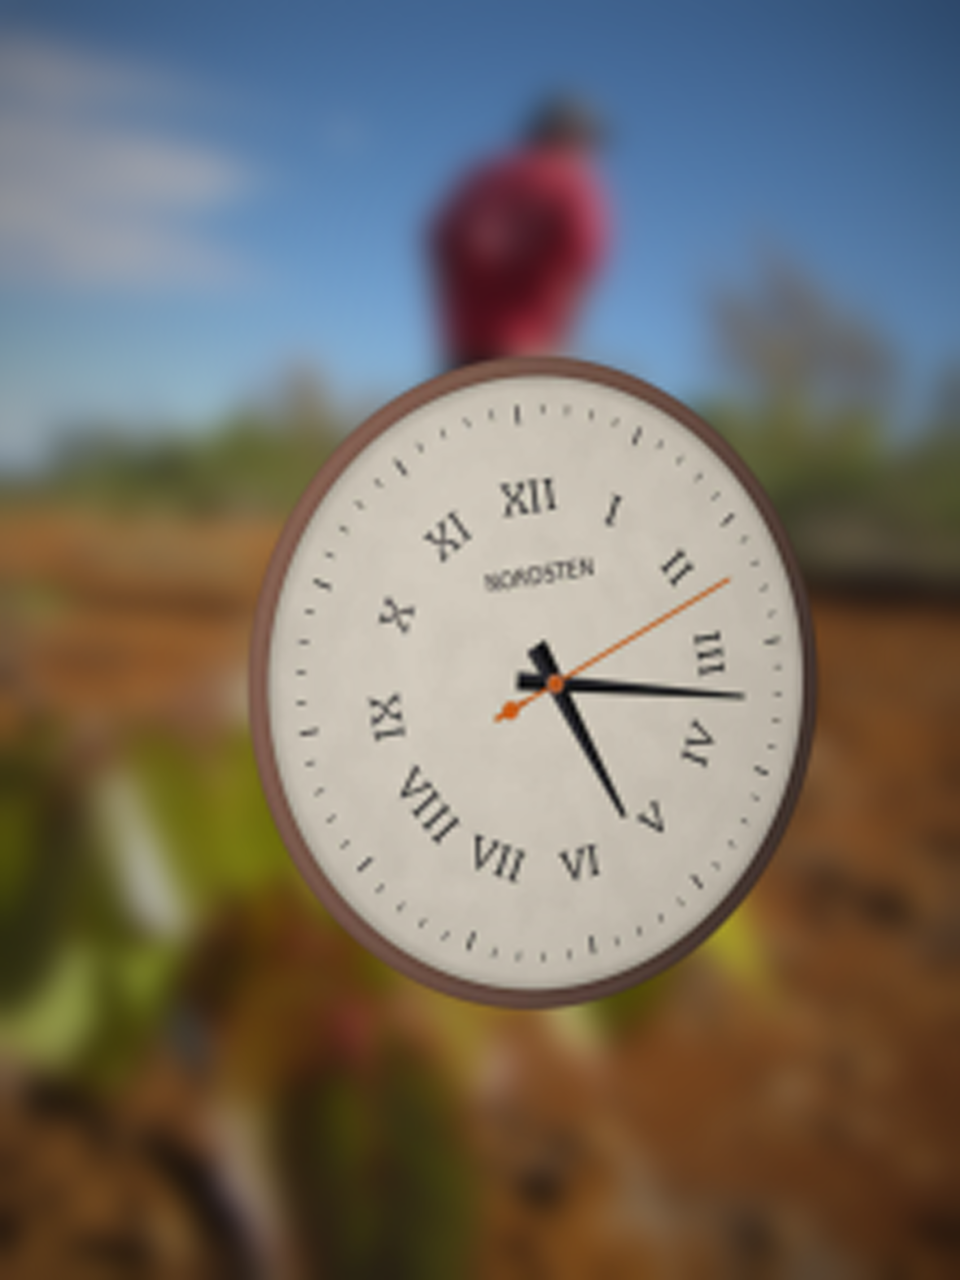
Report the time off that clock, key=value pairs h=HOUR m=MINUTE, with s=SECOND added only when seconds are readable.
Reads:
h=5 m=17 s=12
